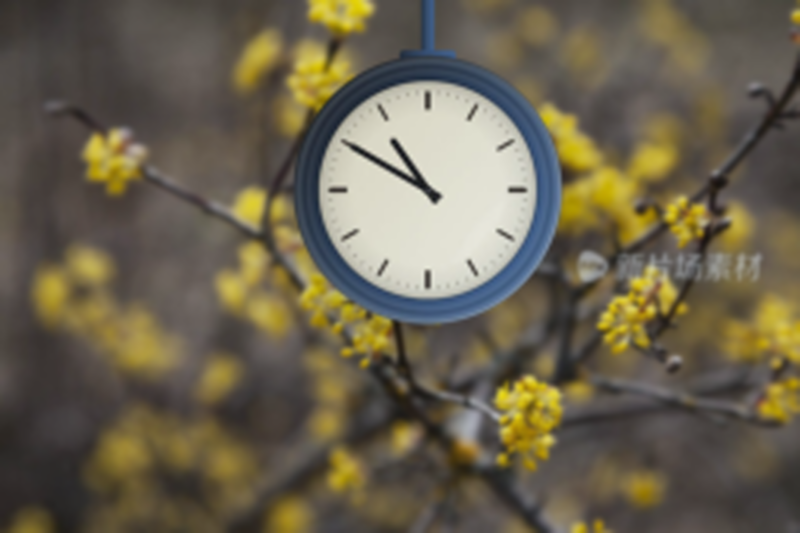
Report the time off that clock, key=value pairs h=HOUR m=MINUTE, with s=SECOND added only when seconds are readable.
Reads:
h=10 m=50
